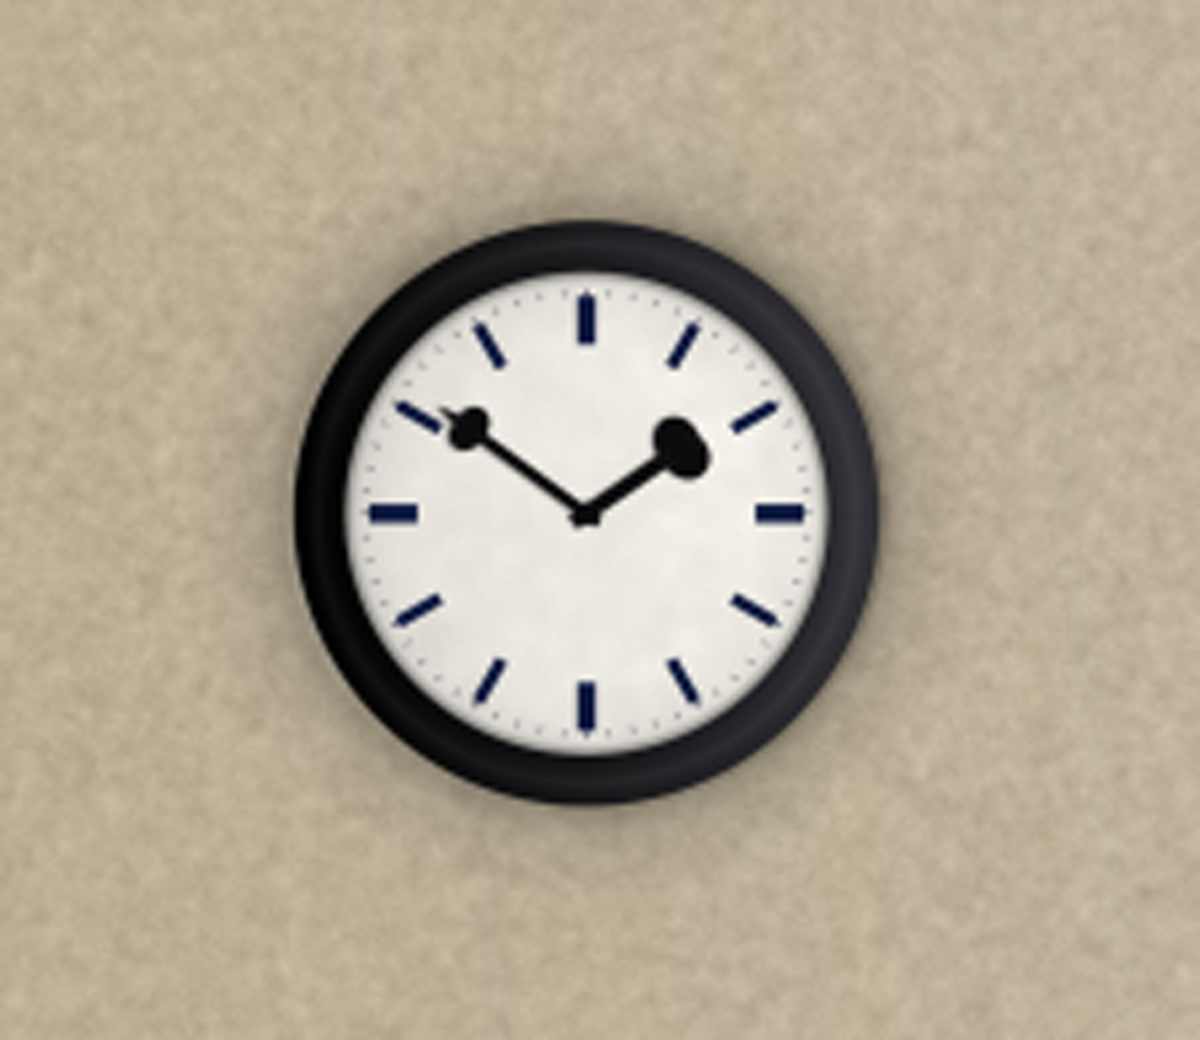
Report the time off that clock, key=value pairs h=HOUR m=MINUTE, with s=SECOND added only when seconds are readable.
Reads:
h=1 m=51
